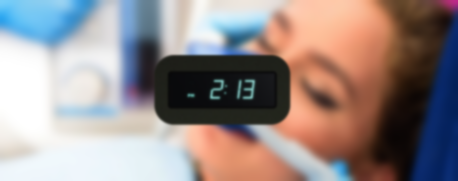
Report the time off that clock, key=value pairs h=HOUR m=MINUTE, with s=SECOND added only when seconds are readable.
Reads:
h=2 m=13
